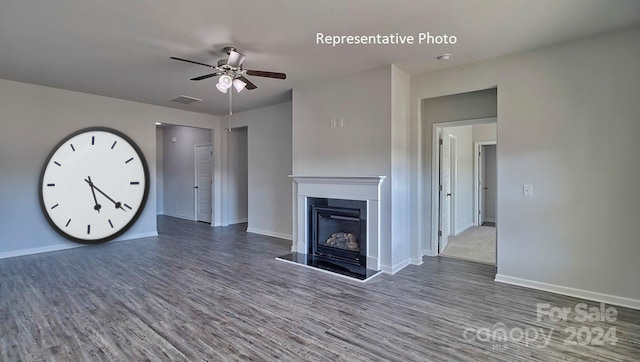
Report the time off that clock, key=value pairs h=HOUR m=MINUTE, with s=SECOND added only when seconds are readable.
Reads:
h=5 m=21
